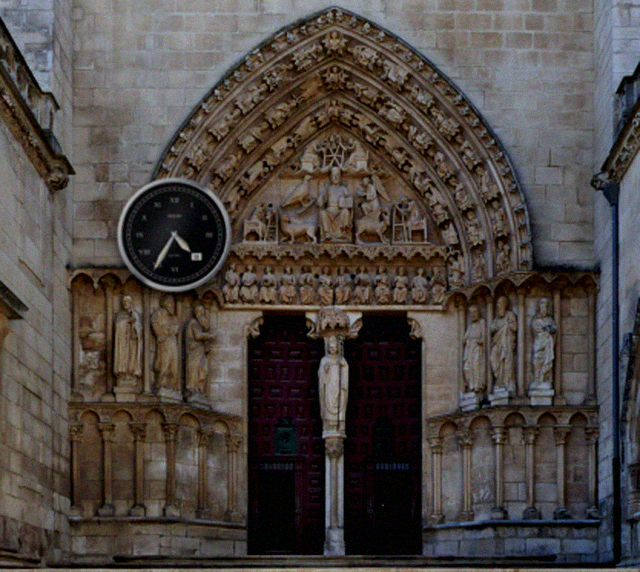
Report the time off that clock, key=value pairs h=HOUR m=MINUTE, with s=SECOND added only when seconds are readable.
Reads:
h=4 m=35
